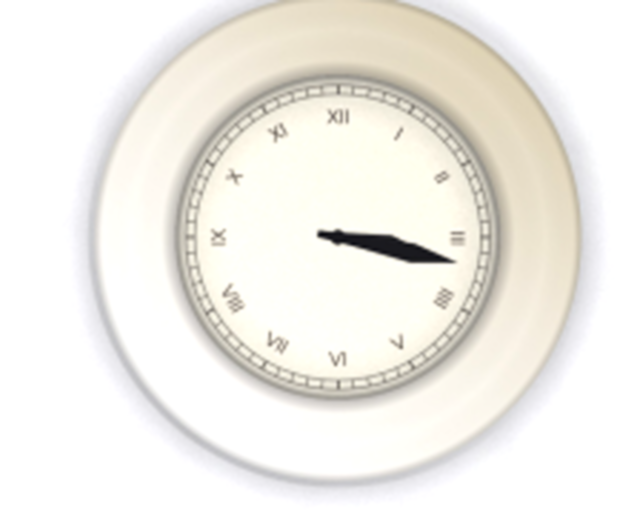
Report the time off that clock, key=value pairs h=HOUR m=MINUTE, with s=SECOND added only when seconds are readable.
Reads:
h=3 m=17
